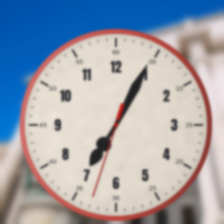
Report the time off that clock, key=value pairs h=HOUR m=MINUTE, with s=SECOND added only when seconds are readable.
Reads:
h=7 m=4 s=33
